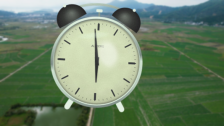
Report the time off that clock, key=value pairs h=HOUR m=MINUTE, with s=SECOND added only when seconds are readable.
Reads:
h=5 m=59
